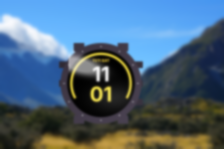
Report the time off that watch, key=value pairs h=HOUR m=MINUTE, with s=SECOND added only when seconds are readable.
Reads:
h=11 m=1
